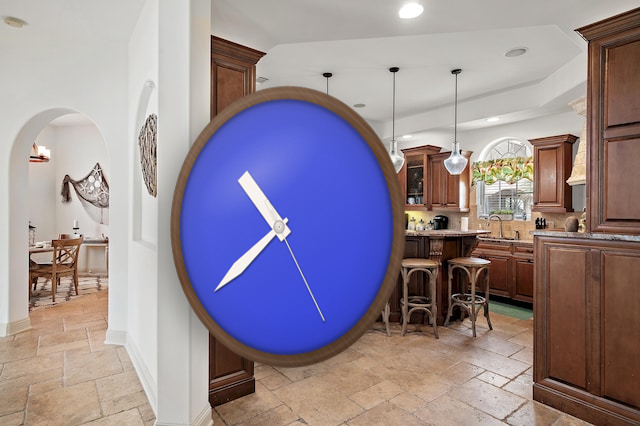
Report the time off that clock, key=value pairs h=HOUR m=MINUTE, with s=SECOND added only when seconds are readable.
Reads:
h=10 m=38 s=25
